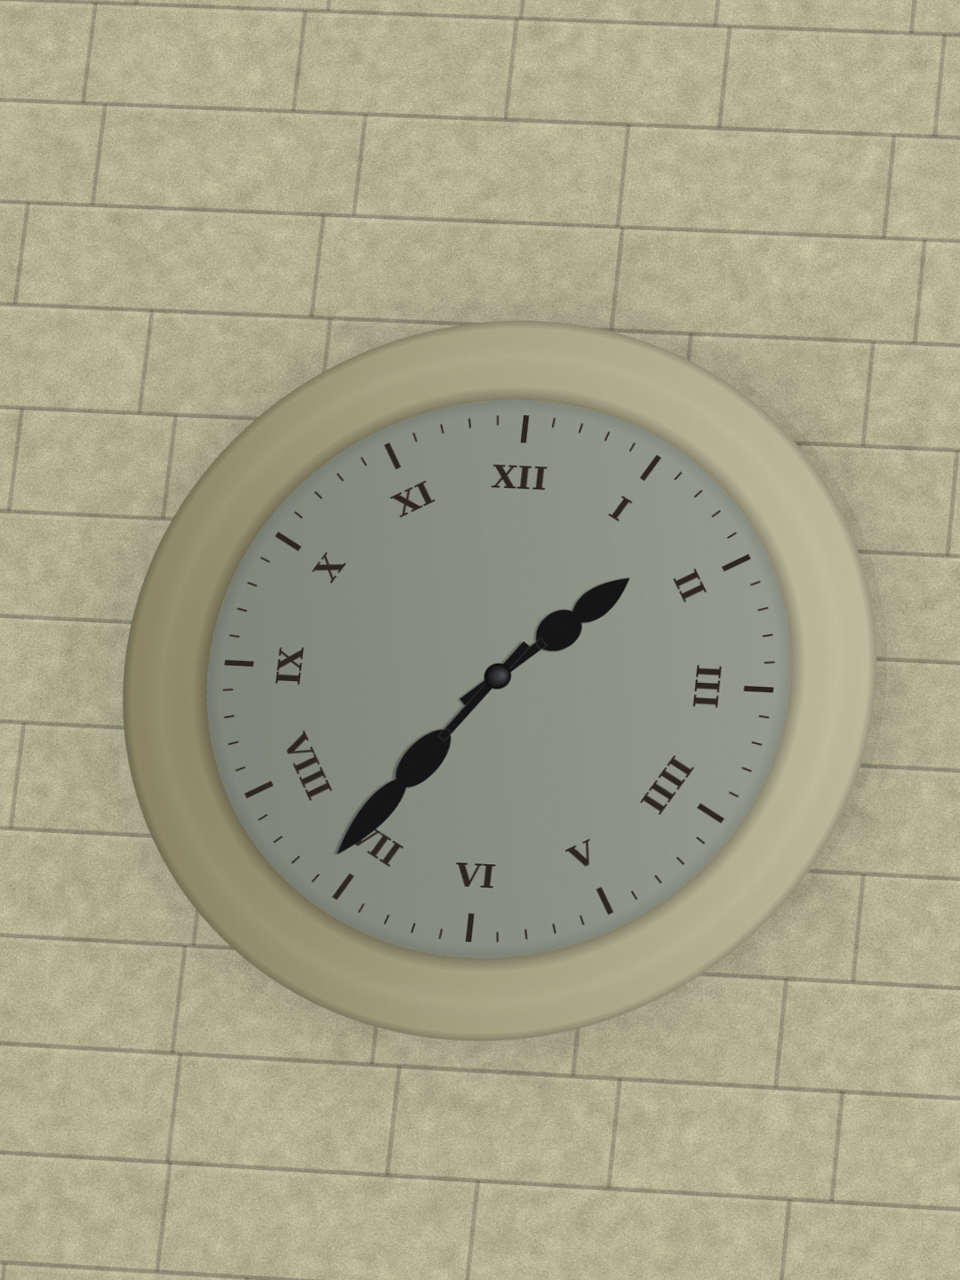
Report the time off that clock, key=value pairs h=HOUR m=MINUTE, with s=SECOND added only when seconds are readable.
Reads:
h=1 m=36
